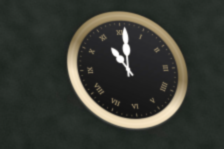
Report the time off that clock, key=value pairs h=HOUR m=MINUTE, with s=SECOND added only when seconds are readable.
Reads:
h=11 m=1
